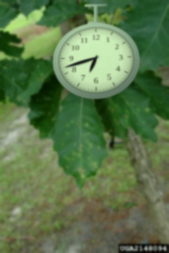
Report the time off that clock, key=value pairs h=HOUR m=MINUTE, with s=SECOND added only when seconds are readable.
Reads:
h=6 m=42
